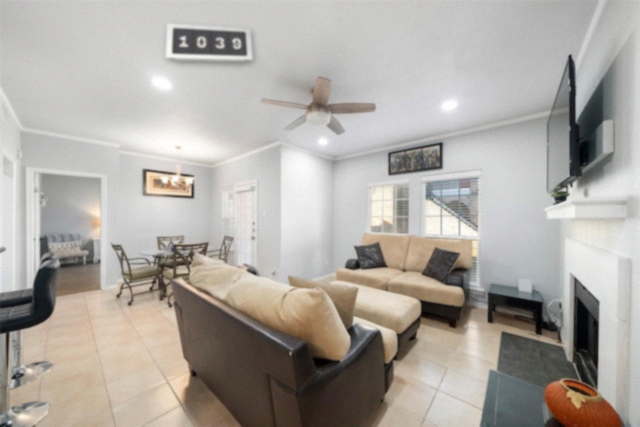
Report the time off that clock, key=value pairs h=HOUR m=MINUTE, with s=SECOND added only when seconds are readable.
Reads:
h=10 m=39
